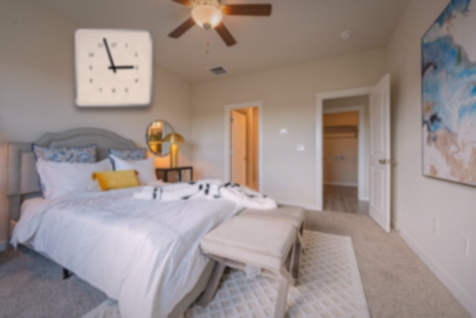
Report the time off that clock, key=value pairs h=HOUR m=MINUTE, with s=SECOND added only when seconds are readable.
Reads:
h=2 m=57
